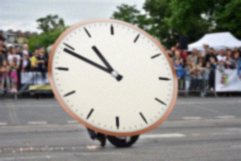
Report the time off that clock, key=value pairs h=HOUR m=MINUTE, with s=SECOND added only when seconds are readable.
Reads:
h=10 m=49
